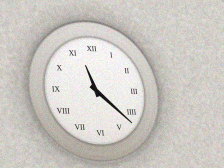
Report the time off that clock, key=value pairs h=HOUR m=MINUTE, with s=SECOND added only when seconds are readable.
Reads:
h=11 m=22
